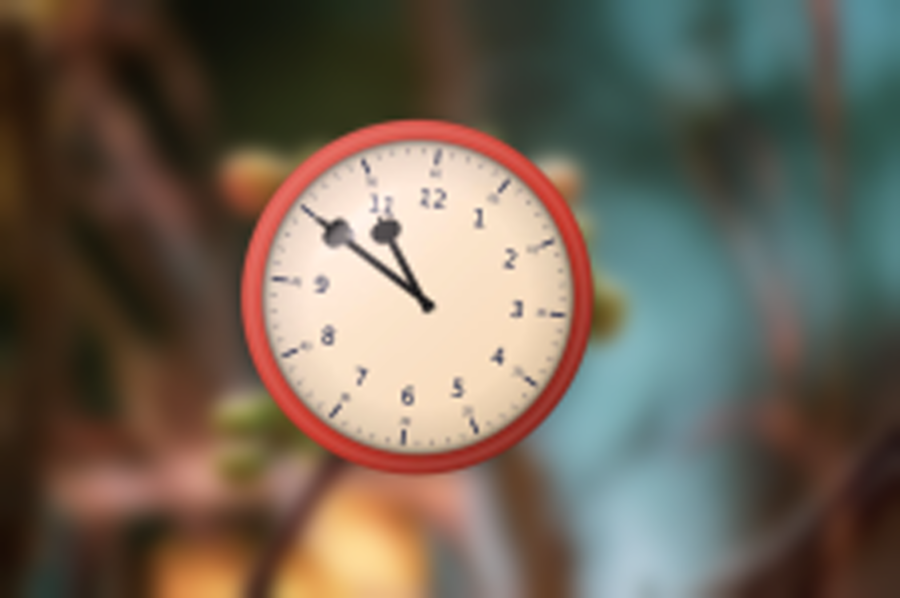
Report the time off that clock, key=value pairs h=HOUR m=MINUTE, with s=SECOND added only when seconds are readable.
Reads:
h=10 m=50
